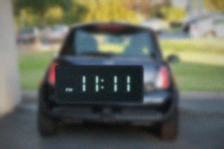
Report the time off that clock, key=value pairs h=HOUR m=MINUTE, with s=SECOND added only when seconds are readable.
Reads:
h=11 m=11
